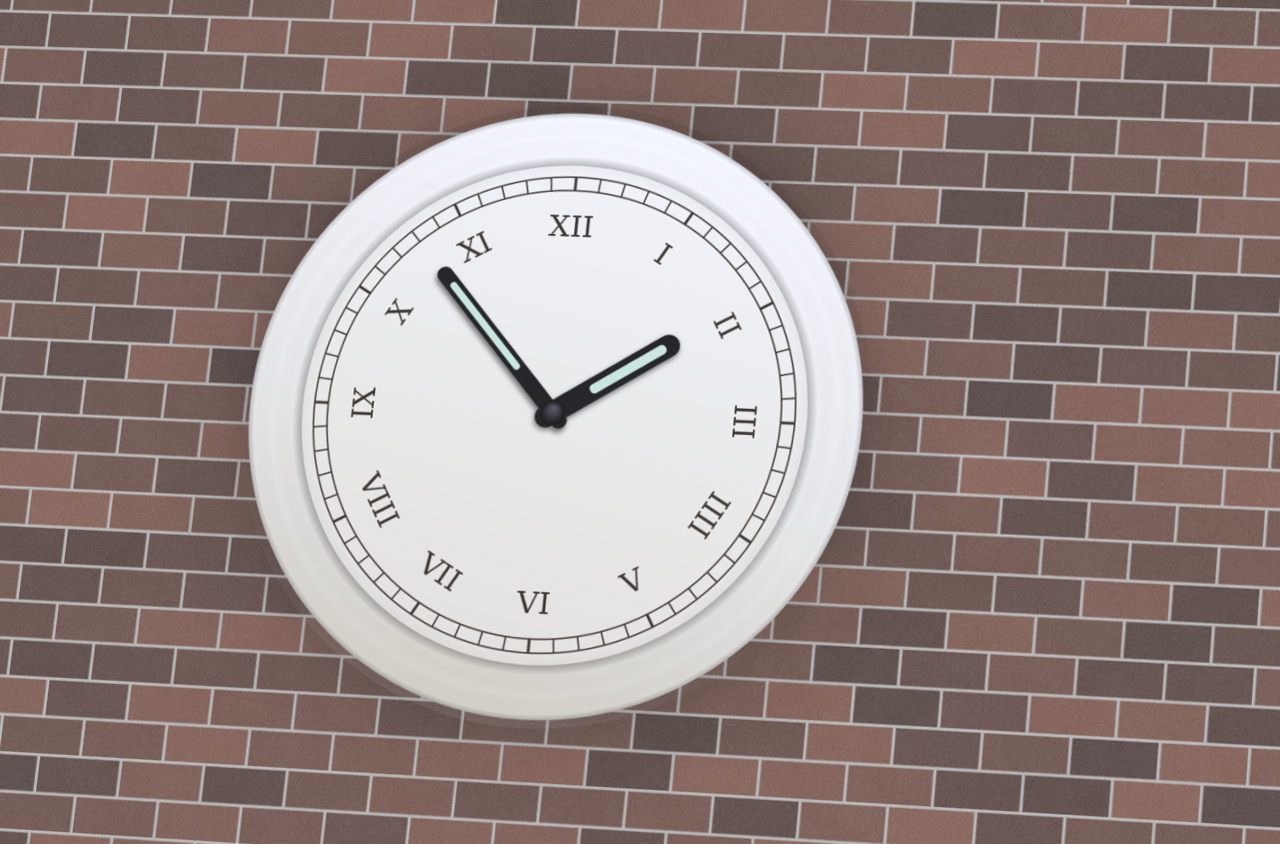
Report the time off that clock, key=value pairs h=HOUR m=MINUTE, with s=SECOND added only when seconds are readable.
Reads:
h=1 m=53
